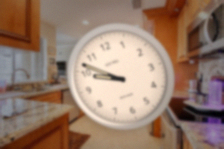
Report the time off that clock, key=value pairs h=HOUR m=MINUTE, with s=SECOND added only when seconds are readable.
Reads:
h=9 m=52
